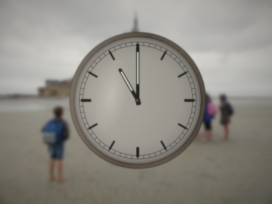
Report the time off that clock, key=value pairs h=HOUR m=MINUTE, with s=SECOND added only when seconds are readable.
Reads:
h=11 m=0
